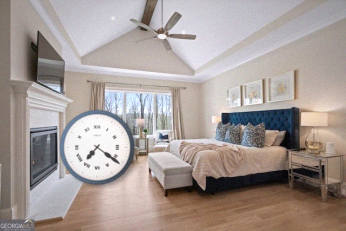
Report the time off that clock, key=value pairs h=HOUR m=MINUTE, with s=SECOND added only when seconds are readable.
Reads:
h=7 m=21
